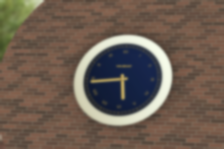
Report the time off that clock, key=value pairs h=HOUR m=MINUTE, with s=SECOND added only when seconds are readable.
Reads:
h=5 m=44
